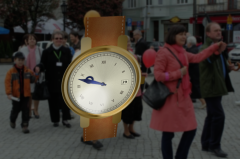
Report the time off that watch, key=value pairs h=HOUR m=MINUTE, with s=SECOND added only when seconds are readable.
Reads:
h=9 m=48
